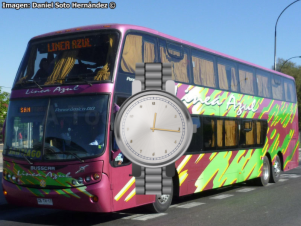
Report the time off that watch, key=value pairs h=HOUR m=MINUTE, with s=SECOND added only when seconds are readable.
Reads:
h=12 m=16
